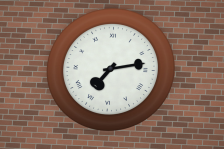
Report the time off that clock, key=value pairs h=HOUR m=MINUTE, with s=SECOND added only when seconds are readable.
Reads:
h=7 m=13
